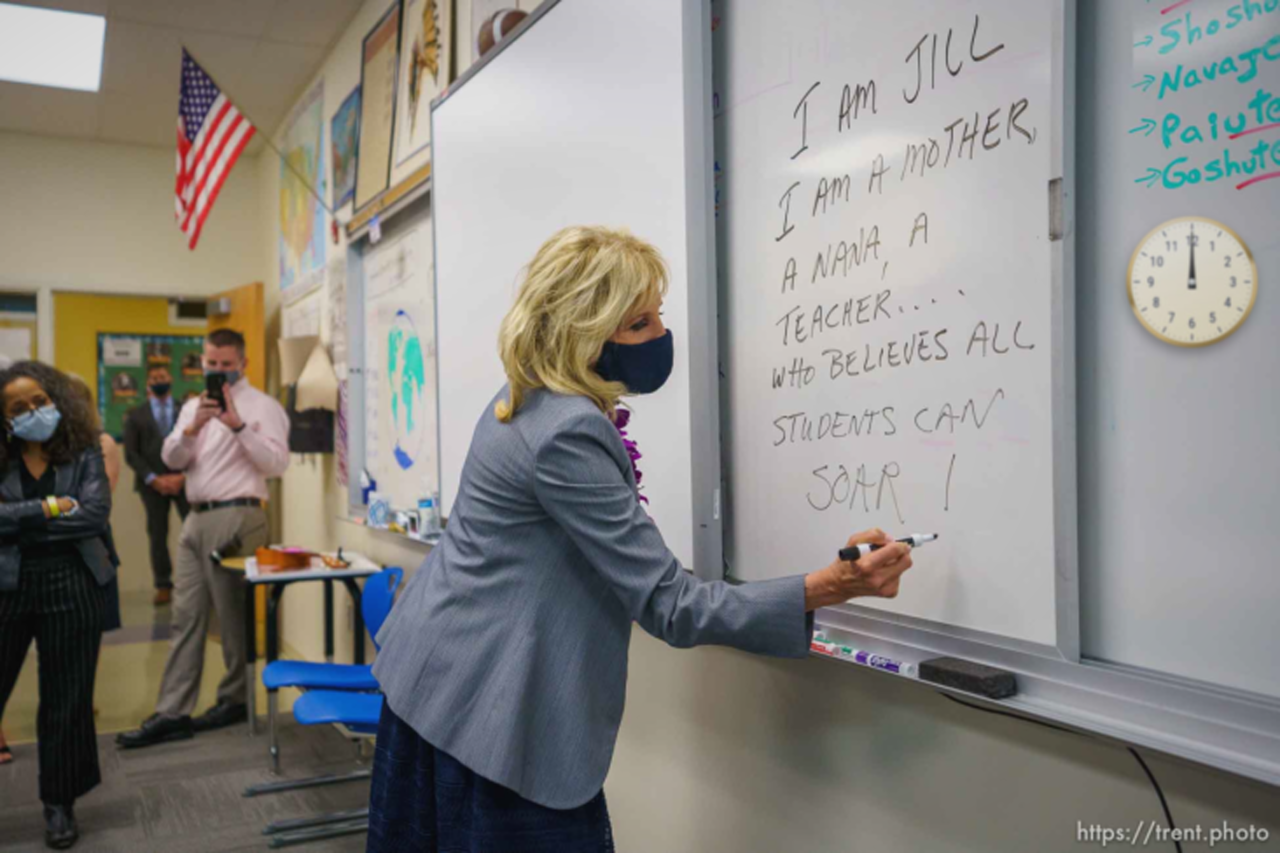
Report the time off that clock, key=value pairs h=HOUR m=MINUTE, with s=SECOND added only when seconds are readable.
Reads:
h=12 m=0
